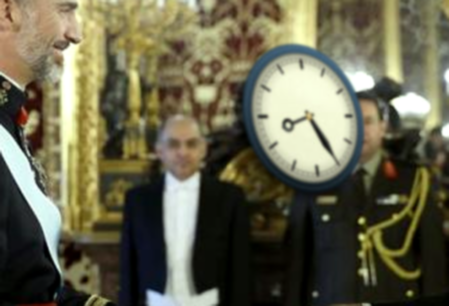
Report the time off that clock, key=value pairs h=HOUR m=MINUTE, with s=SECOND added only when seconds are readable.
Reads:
h=8 m=25
